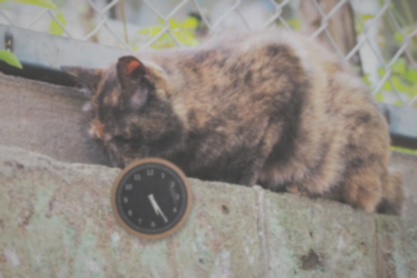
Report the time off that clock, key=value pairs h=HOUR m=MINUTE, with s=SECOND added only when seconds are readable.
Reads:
h=5 m=25
